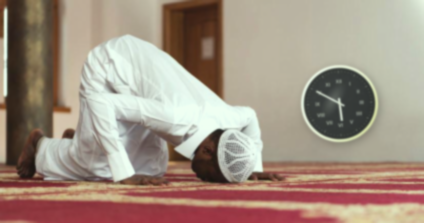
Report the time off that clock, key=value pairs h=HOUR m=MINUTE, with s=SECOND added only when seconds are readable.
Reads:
h=5 m=50
